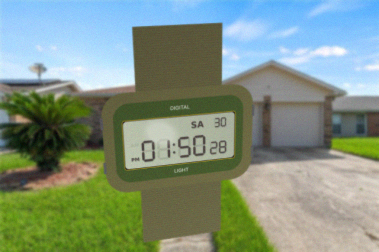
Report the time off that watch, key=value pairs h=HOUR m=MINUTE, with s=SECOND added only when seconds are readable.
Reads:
h=1 m=50 s=28
